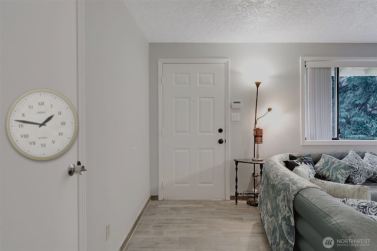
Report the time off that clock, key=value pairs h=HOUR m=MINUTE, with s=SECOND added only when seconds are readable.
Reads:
h=1 m=47
